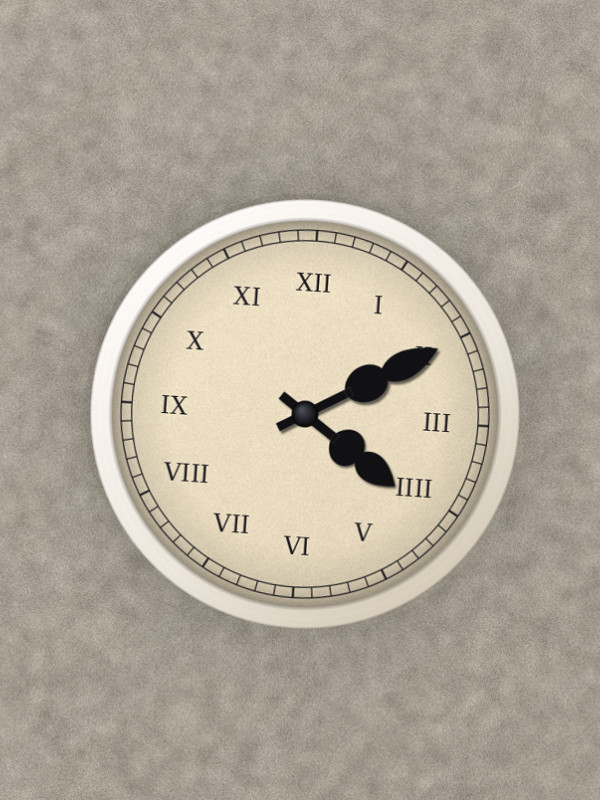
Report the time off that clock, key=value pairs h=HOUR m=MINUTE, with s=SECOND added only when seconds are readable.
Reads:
h=4 m=10
